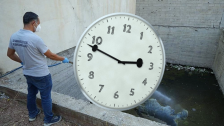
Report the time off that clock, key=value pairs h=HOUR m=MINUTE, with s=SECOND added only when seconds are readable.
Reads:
h=2 m=48
